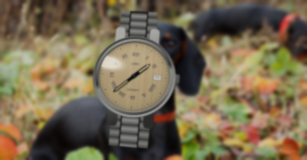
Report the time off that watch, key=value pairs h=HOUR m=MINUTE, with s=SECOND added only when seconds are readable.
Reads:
h=1 m=38
